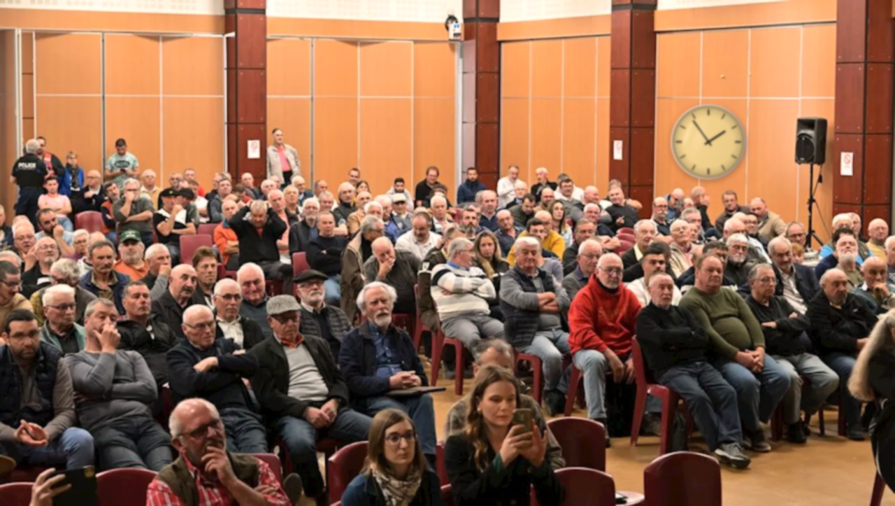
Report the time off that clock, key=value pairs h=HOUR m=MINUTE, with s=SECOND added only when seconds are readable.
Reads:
h=1 m=54
